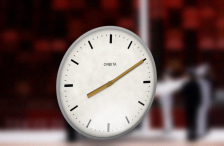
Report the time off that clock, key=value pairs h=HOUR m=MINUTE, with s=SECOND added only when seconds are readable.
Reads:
h=8 m=10
